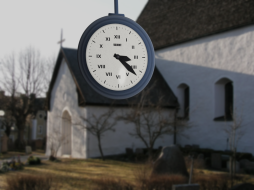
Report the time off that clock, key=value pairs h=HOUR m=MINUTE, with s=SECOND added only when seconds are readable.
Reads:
h=3 m=22
